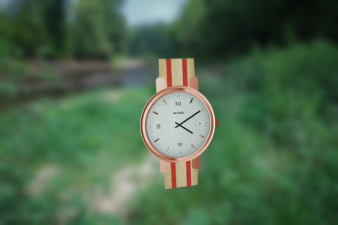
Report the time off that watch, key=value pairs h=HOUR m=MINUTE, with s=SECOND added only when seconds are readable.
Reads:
h=4 m=10
